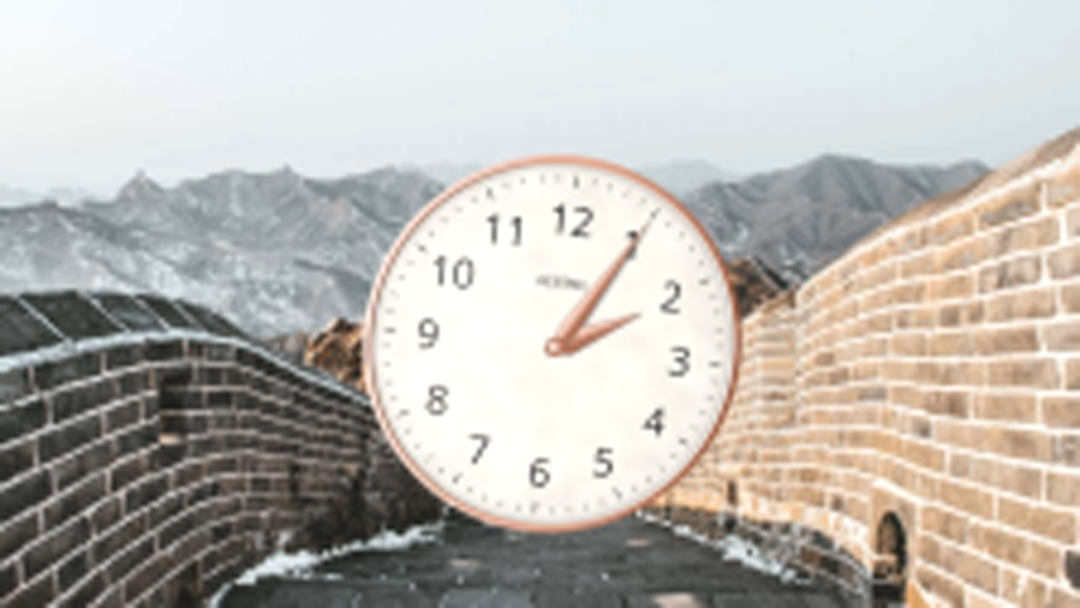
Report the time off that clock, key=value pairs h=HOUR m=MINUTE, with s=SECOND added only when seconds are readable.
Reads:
h=2 m=5
